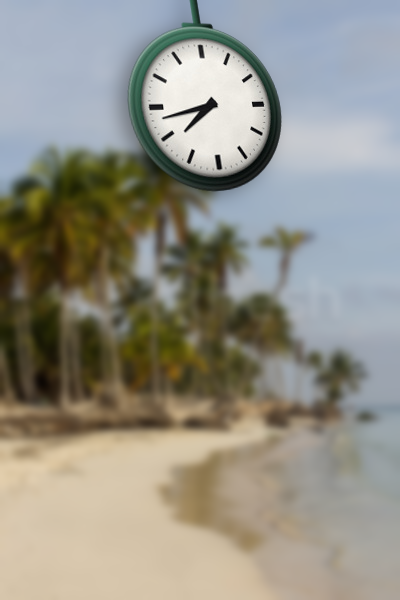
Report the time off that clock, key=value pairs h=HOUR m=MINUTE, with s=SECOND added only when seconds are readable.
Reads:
h=7 m=43
